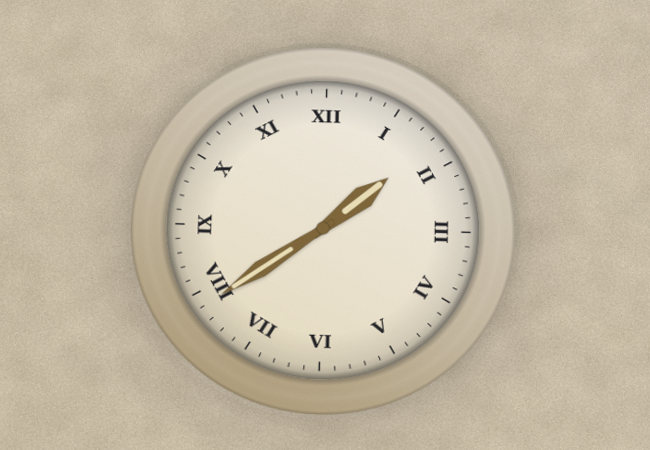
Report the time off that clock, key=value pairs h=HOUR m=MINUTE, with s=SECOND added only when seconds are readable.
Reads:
h=1 m=39
